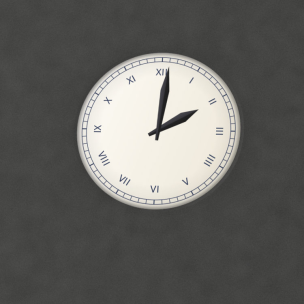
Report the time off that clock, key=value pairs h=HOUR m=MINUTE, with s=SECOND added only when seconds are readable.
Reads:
h=2 m=1
